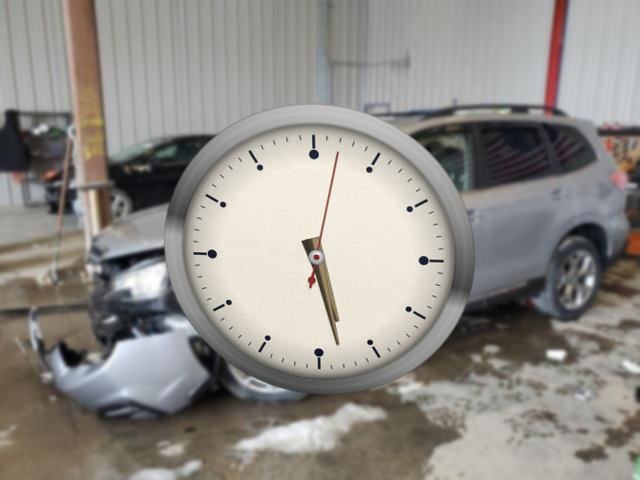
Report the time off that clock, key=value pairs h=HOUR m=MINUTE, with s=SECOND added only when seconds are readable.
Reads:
h=5 m=28 s=2
